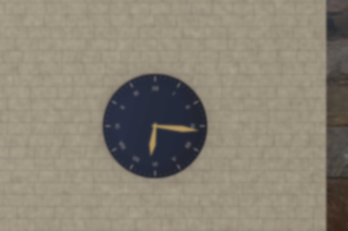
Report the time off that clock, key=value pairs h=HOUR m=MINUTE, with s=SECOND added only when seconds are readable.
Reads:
h=6 m=16
